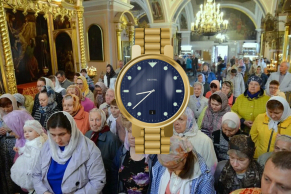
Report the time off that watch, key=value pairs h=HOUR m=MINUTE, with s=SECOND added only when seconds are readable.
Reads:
h=8 m=38
